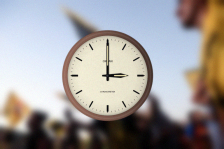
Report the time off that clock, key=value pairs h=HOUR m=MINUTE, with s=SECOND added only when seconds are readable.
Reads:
h=3 m=0
